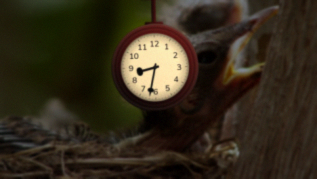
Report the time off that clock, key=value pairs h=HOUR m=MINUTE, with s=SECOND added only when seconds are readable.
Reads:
h=8 m=32
